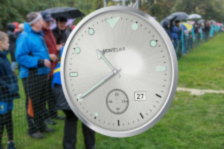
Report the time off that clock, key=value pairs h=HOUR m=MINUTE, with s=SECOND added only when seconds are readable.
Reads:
h=10 m=40
